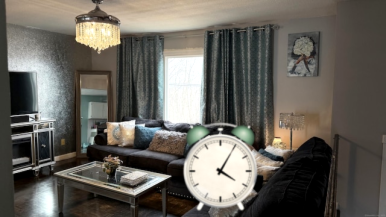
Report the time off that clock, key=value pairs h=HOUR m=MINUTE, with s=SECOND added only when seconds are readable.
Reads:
h=4 m=5
